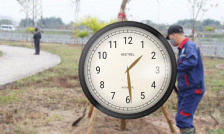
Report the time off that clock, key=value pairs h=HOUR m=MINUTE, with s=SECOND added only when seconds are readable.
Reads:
h=1 m=29
